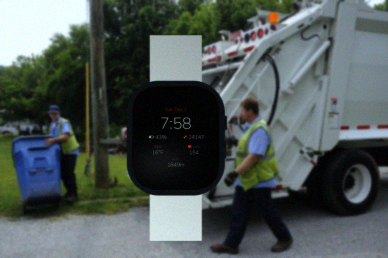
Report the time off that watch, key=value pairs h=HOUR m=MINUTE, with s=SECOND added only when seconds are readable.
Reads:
h=7 m=58
